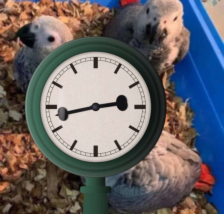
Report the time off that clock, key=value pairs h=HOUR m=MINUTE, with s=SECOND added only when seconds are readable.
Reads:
h=2 m=43
